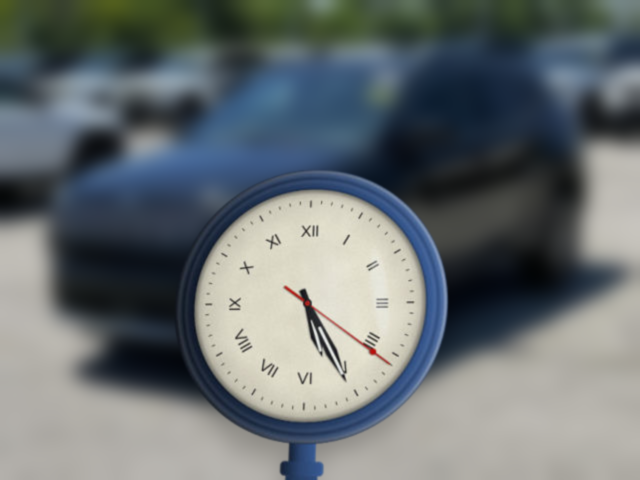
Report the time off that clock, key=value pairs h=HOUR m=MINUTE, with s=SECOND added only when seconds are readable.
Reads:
h=5 m=25 s=21
